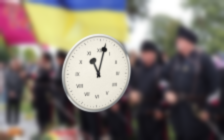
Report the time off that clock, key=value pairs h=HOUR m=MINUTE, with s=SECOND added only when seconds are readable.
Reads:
h=11 m=2
